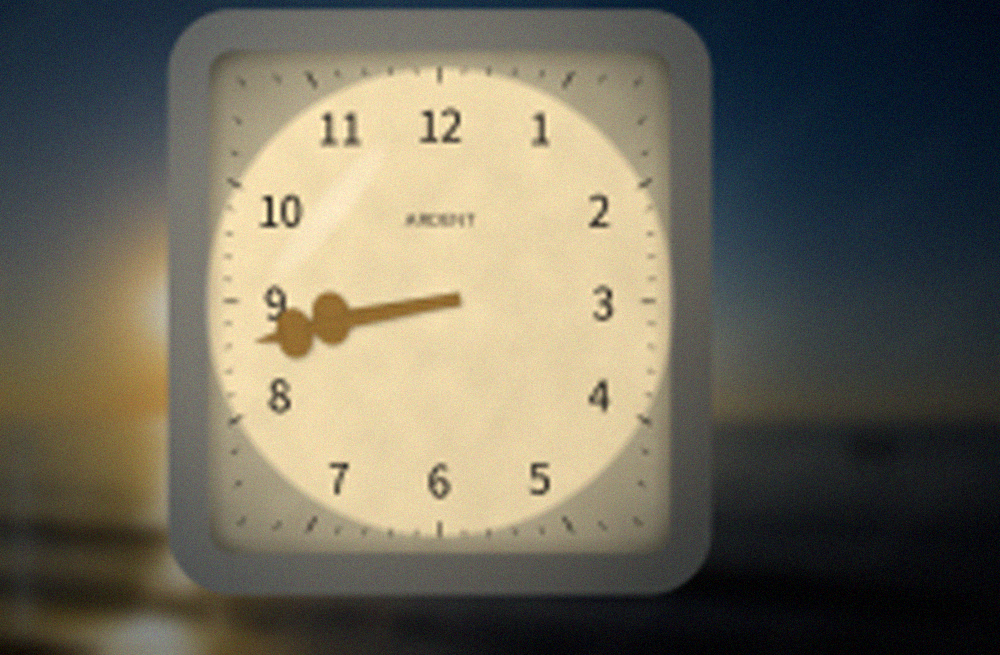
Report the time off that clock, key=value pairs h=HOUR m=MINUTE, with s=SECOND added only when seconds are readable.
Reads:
h=8 m=43
